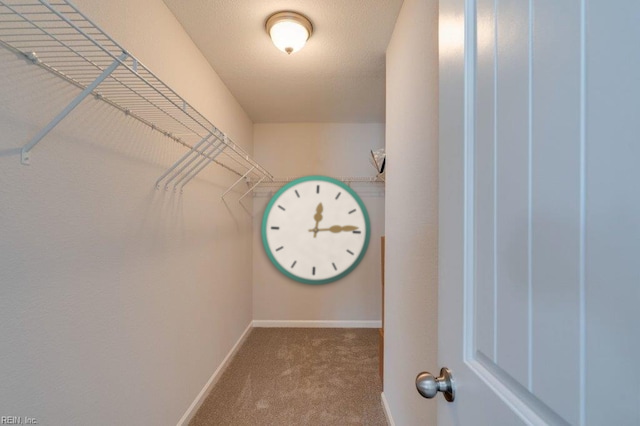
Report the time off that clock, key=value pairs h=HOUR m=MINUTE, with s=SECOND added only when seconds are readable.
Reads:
h=12 m=14
